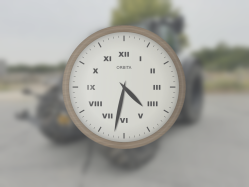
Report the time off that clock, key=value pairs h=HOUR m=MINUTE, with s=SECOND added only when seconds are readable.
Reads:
h=4 m=32
